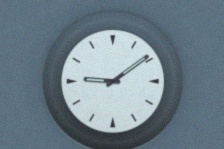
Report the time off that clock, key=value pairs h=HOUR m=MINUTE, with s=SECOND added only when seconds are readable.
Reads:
h=9 m=9
